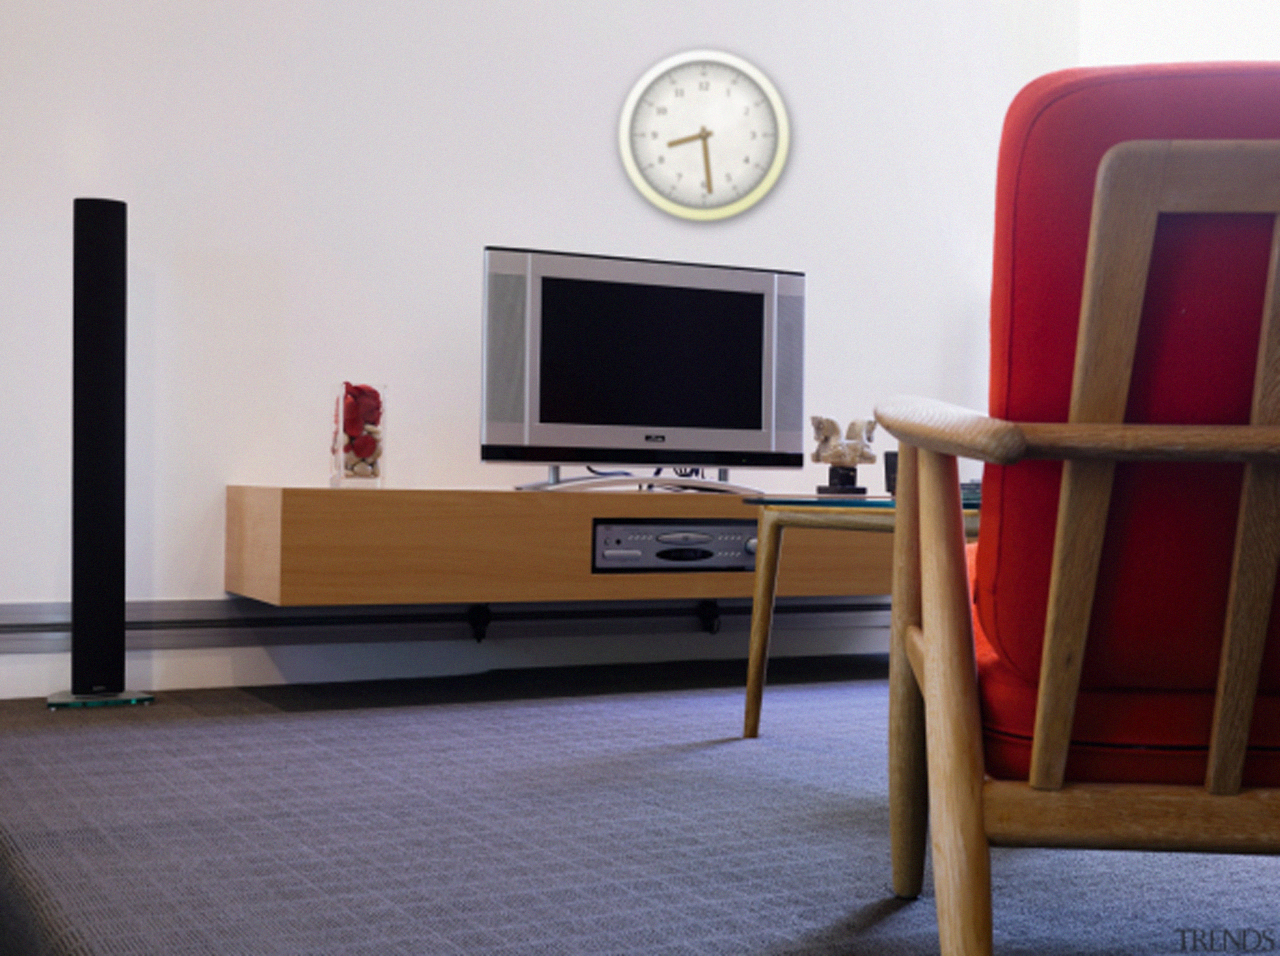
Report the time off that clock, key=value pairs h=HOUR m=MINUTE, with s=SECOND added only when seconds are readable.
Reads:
h=8 m=29
